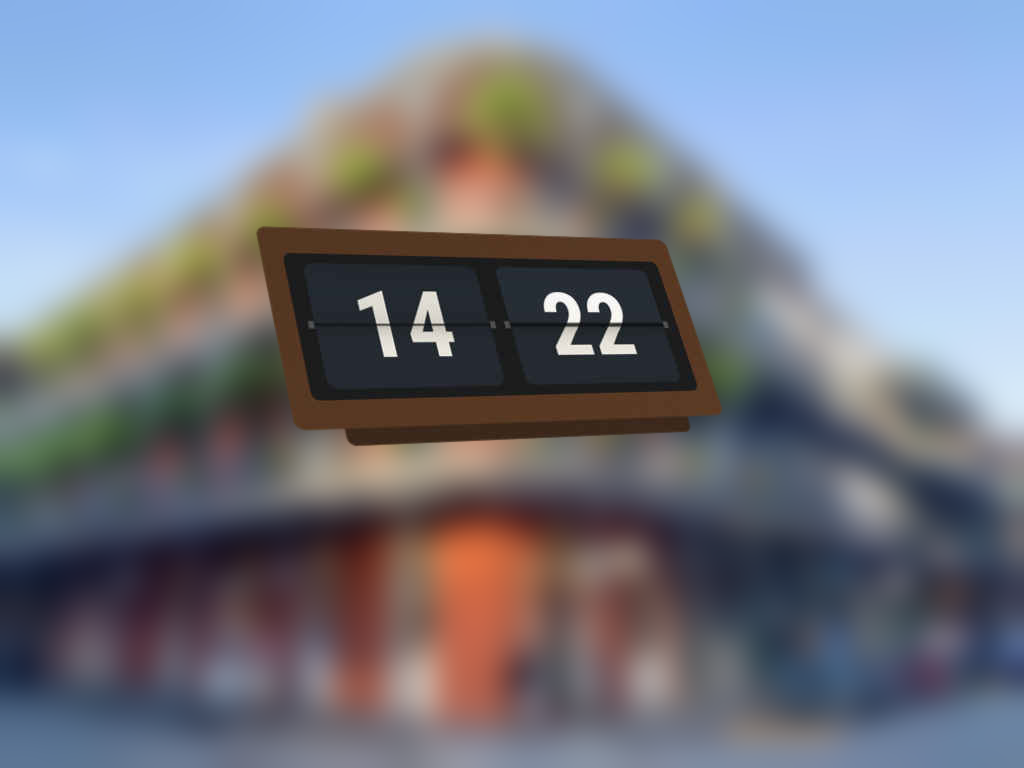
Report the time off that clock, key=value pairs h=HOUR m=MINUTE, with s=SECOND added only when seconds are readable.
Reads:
h=14 m=22
